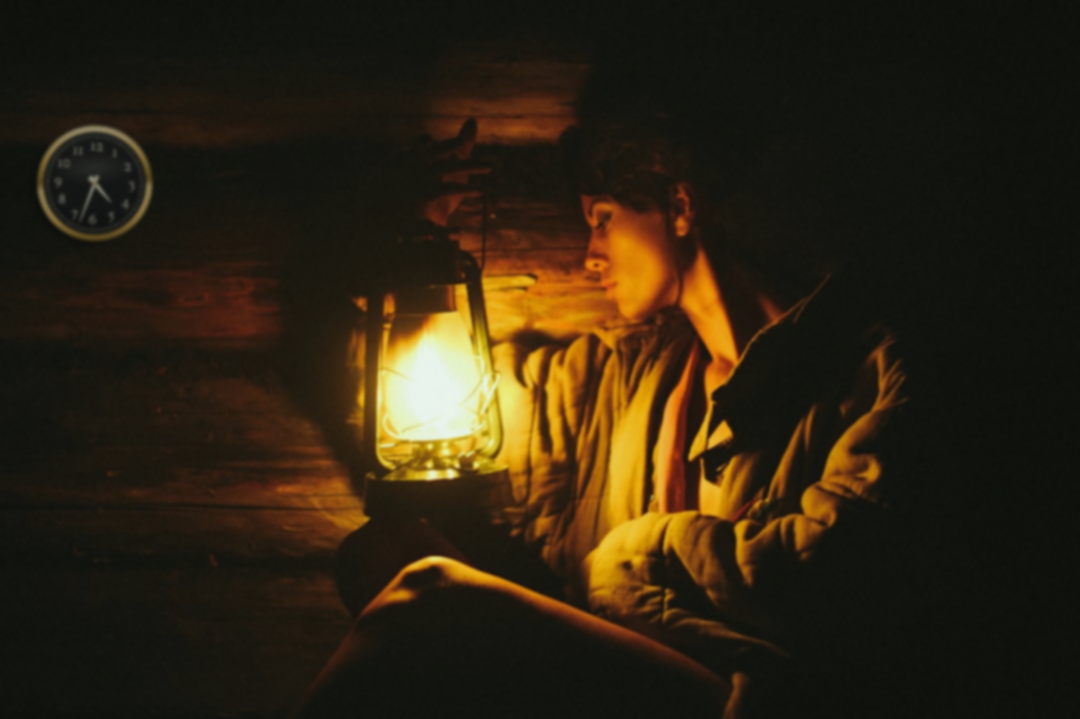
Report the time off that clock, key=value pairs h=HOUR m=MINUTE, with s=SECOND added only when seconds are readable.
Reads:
h=4 m=33
